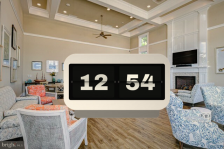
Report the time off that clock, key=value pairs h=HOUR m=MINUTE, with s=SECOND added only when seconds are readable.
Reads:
h=12 m=54
